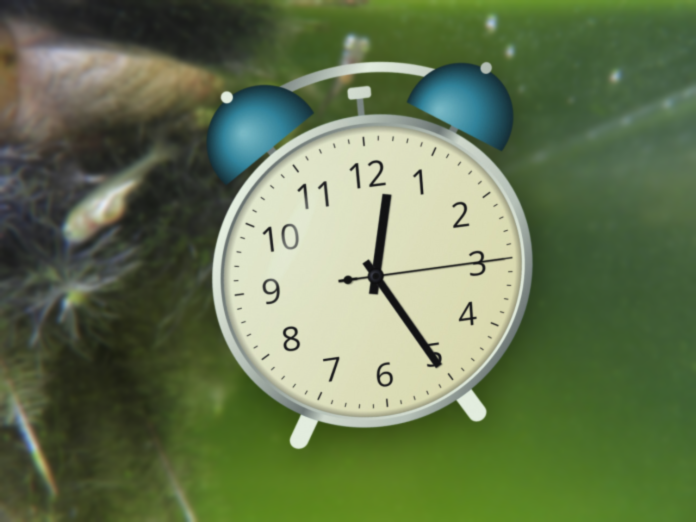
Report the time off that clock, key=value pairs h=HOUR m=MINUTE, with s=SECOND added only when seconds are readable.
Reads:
h=12 m=25 s=15
